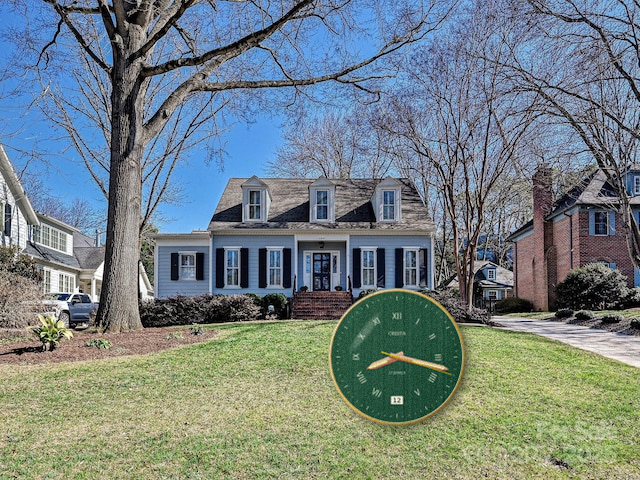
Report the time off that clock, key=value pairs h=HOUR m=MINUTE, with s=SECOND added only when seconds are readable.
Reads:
h=8 m=17 s=18
